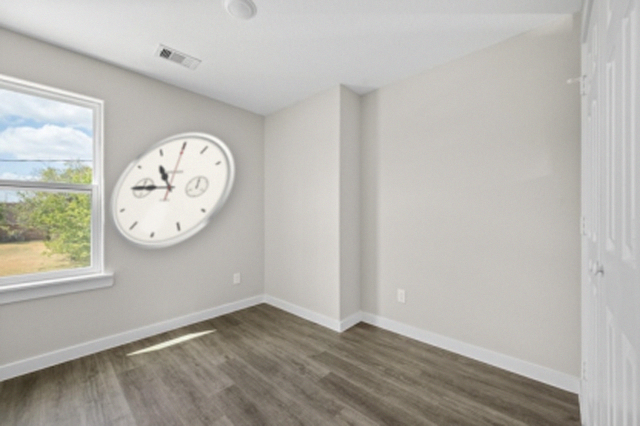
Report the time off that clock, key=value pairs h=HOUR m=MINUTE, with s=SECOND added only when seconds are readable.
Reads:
h=10 m=45
